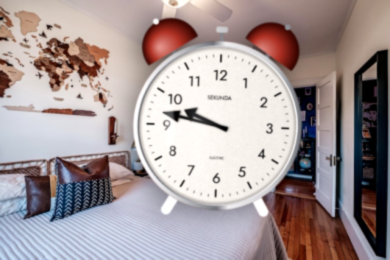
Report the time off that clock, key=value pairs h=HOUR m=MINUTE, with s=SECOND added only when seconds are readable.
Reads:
h=9 m=47
